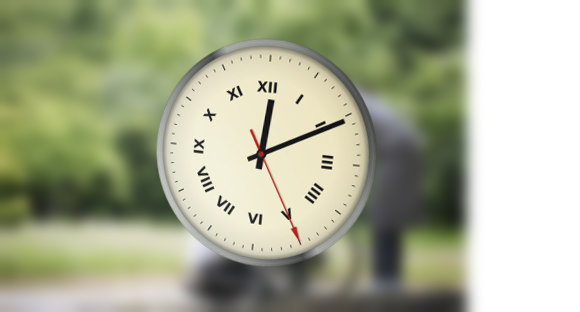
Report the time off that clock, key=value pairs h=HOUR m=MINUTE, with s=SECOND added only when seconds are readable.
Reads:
h=12 m=10 s=25
